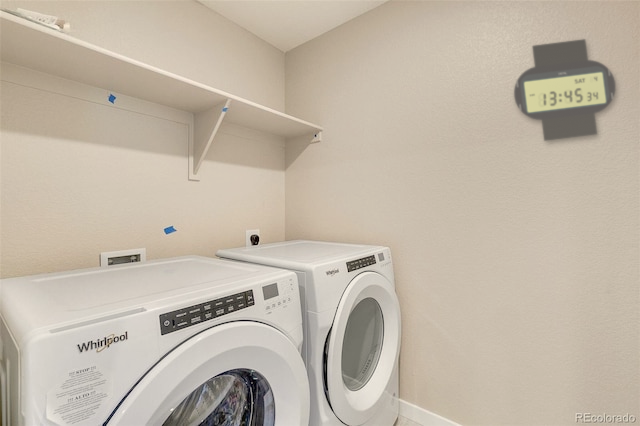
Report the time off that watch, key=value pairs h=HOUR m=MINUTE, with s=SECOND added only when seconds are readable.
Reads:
h=13 m=45
